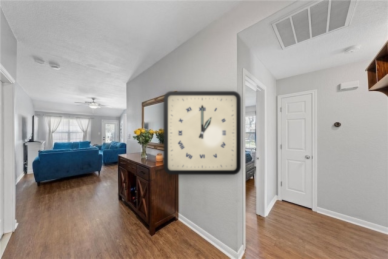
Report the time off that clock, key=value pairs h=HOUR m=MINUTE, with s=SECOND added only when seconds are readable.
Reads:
h=1 m=0
